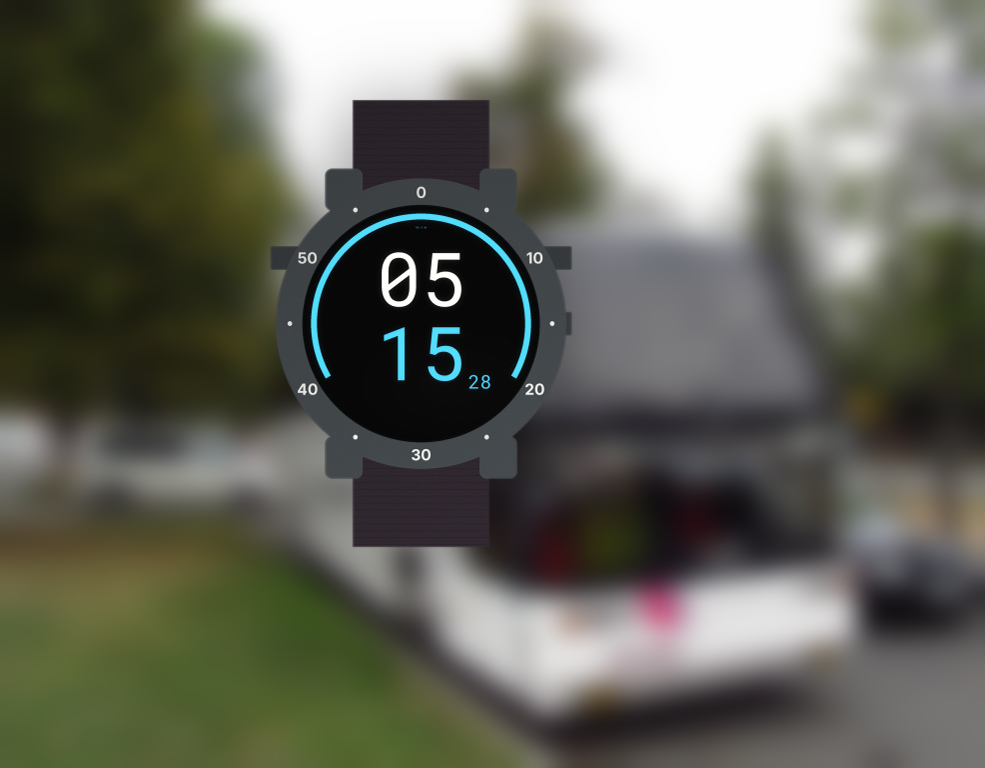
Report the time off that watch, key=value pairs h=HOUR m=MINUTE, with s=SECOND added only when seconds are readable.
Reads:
h=5 m=15 s=28
